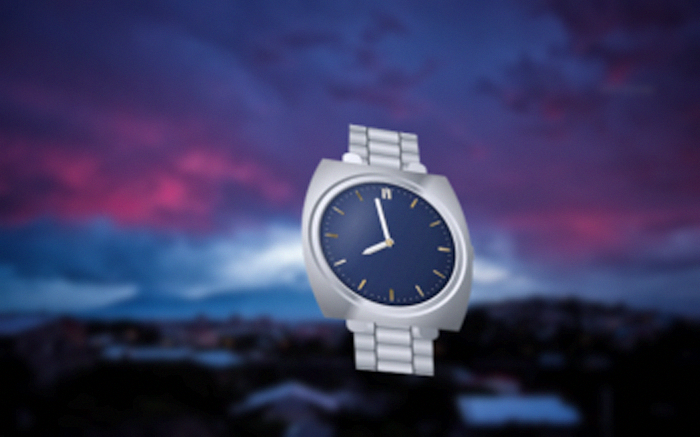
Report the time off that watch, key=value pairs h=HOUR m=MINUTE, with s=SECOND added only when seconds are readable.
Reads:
h=7 m=58
